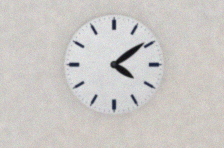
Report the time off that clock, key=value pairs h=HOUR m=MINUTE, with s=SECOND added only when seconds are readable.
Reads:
h=4 m=9
